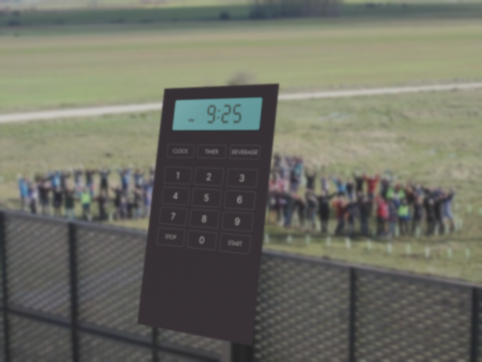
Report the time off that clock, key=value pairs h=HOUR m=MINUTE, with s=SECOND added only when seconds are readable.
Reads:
h=9 m=25
